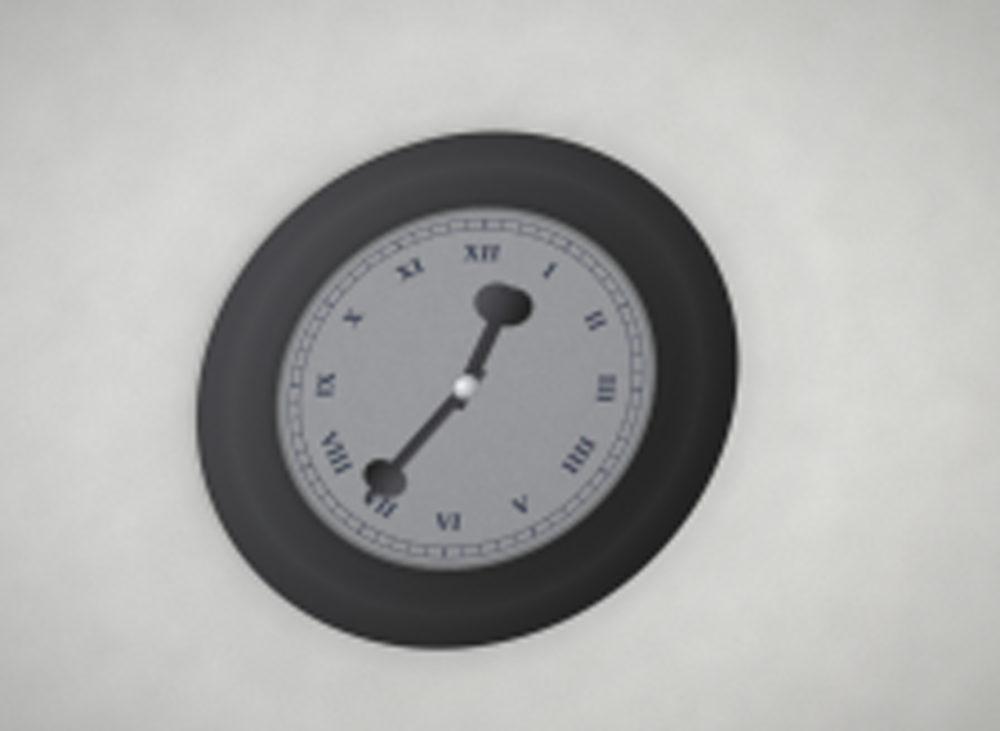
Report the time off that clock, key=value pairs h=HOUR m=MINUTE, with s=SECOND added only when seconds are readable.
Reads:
h=12 m=36
